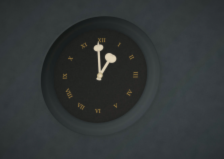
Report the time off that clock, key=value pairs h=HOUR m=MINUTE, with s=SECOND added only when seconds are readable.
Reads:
h=12 m=59
